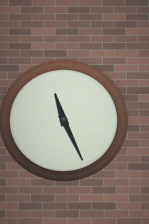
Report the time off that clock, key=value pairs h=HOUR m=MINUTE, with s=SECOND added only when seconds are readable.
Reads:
h=11 m=26
